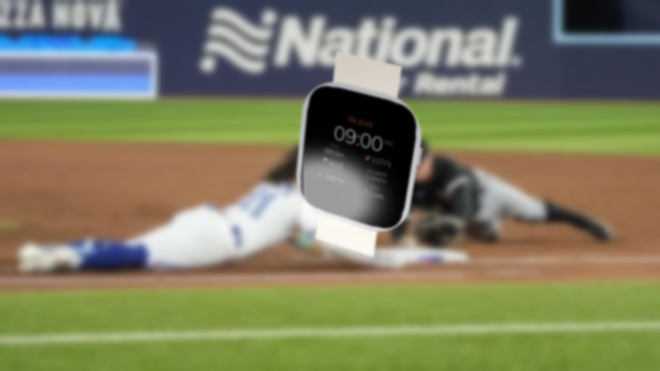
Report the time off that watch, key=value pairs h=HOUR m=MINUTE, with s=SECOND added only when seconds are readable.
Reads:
h=9 m=0
